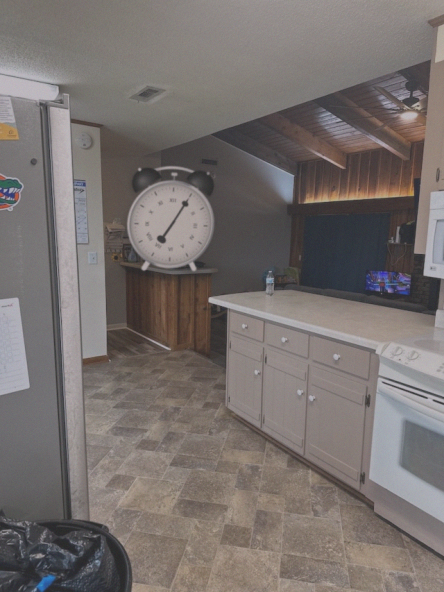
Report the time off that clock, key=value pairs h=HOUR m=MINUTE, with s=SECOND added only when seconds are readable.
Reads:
h=7 m=5
